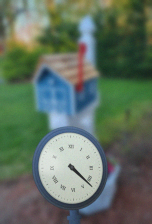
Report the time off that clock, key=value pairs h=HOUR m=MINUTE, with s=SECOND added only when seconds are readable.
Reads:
h=4 m=22
